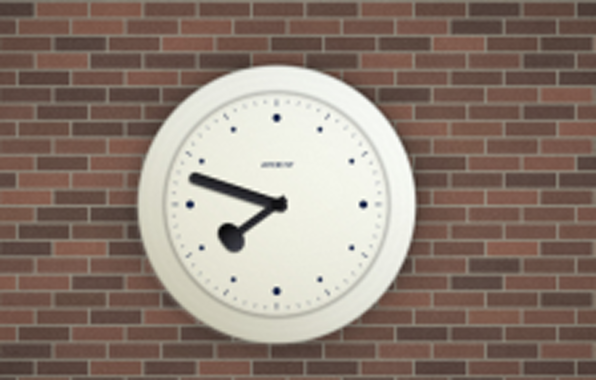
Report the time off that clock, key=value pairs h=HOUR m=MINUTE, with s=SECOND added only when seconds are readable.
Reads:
h=7 m=48
